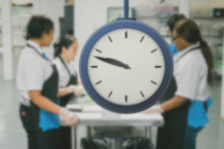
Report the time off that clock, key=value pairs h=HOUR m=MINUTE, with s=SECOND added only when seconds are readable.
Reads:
h=9 m=48
